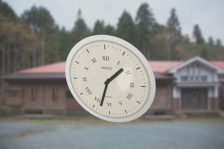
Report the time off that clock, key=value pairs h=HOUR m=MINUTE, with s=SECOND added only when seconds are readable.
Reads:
h=1 m=33
